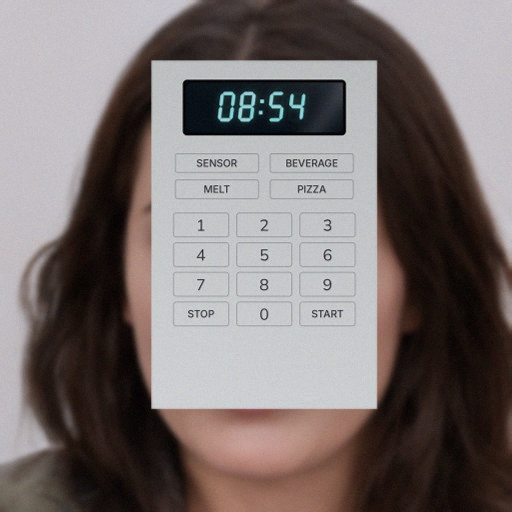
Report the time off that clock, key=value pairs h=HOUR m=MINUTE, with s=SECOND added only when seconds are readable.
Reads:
h=8 m=54
